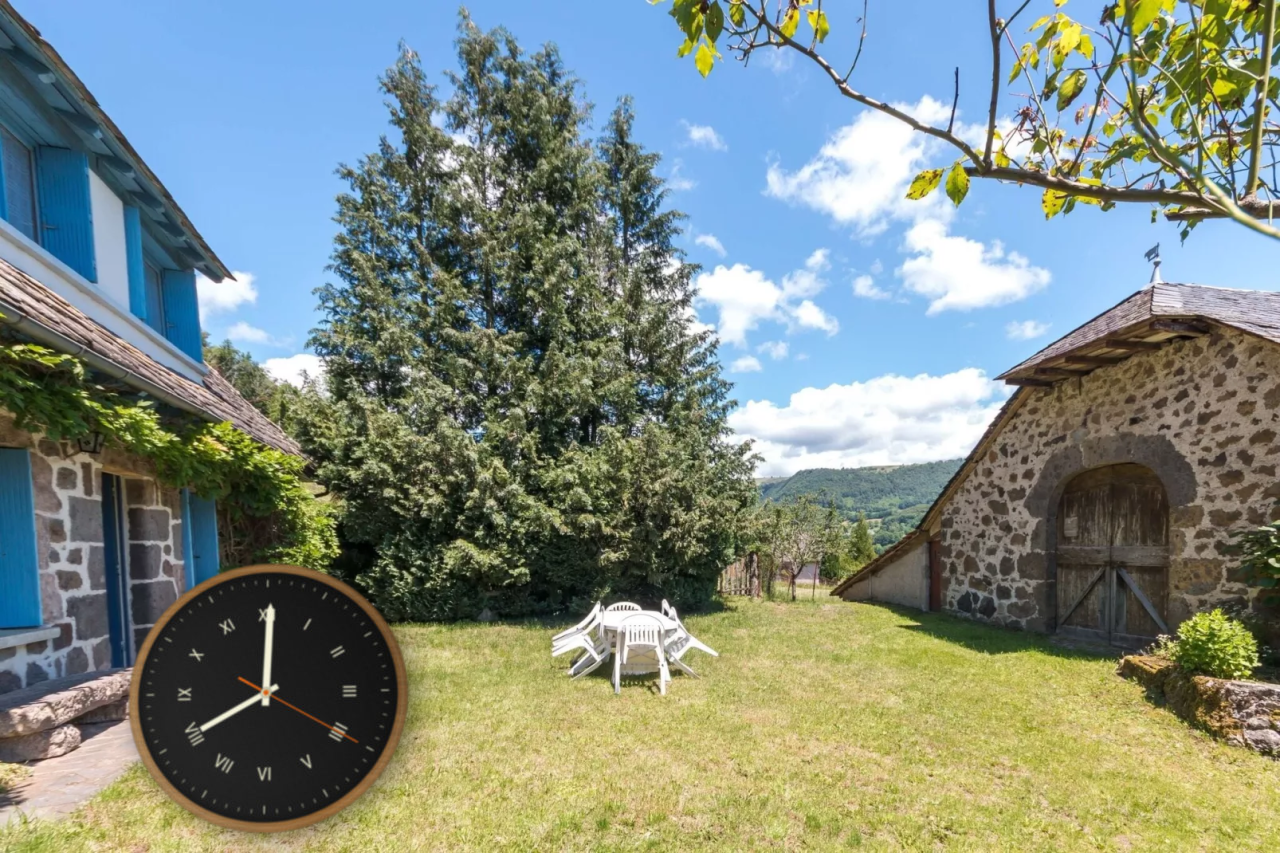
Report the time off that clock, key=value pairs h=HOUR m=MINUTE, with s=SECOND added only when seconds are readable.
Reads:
h=8 m=0 s=20
